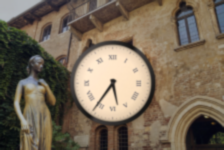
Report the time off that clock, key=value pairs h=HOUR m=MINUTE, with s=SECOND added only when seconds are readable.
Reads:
h=5 m=36
